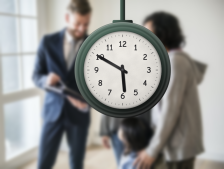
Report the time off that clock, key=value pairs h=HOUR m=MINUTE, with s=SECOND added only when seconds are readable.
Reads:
h=5 m=50
